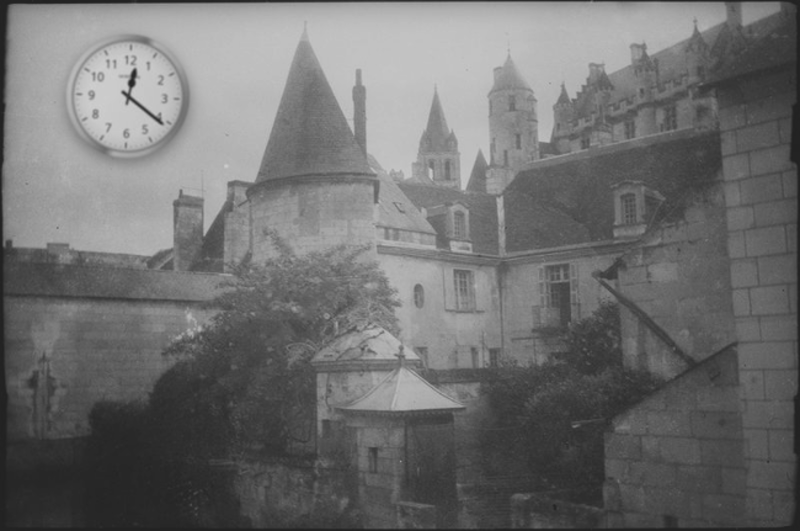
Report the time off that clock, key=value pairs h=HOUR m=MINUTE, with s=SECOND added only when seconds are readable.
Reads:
h=12 m=21
